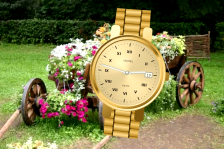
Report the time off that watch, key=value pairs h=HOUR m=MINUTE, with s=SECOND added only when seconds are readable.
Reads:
h=2 m=47
